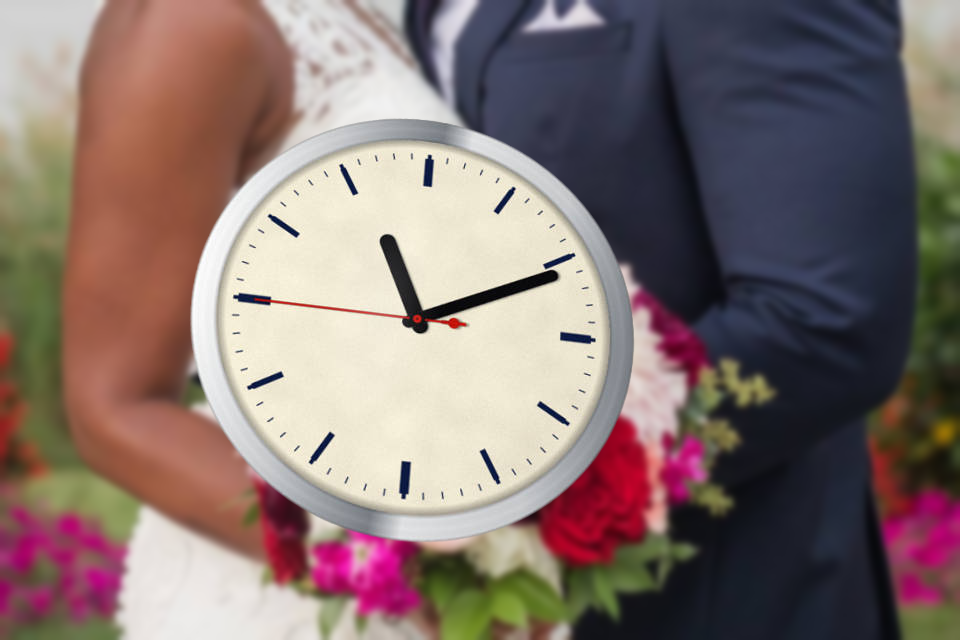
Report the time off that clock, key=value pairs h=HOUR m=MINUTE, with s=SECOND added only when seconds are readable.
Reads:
h=11 m=10 s=45
